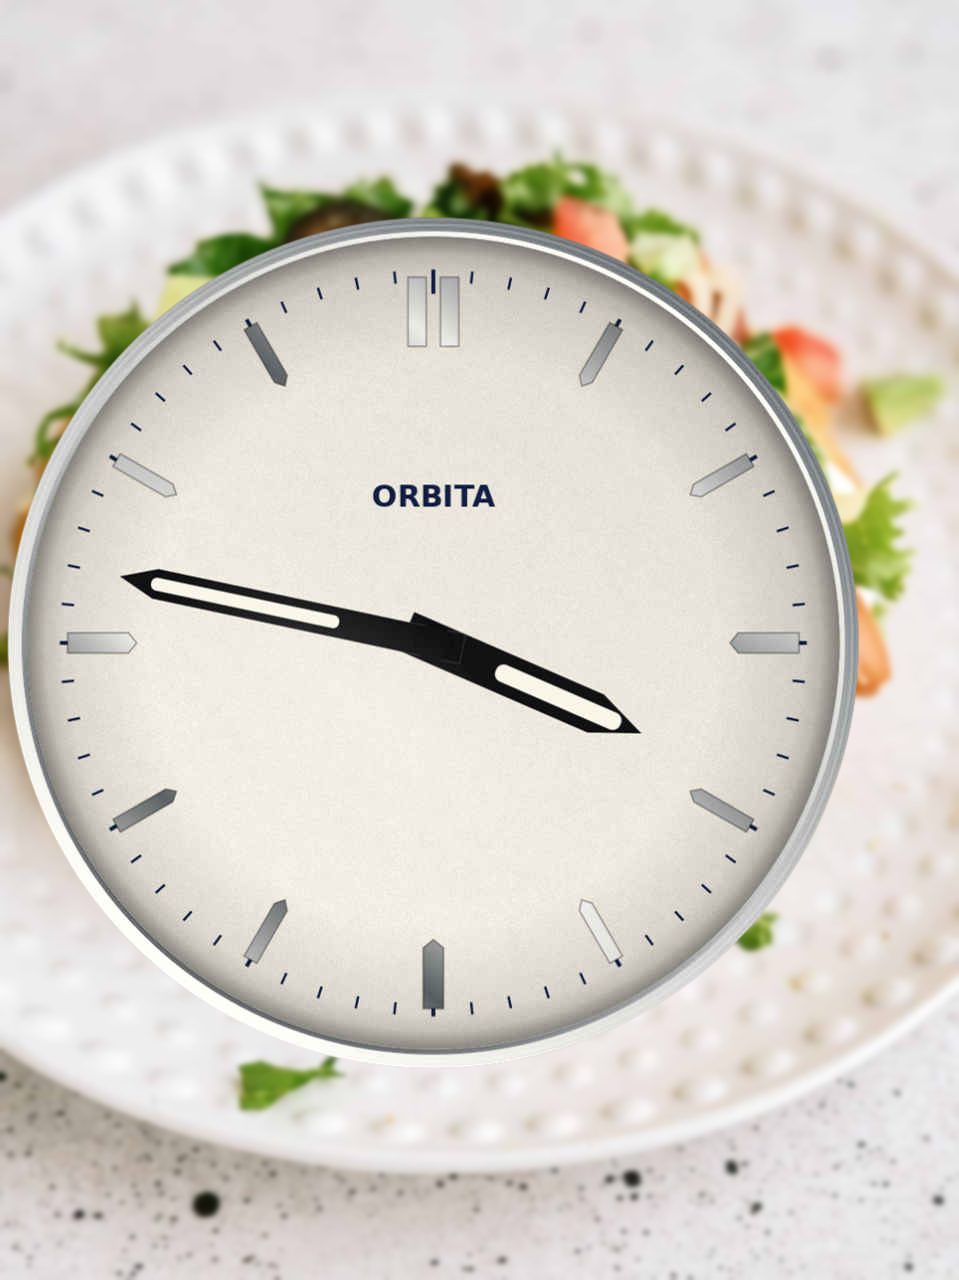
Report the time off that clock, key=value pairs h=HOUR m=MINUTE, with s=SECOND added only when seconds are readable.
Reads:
h=3 m=47
